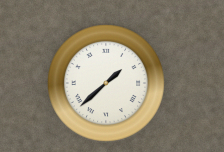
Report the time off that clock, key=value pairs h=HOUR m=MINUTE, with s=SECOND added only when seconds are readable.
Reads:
h=1 m=38
